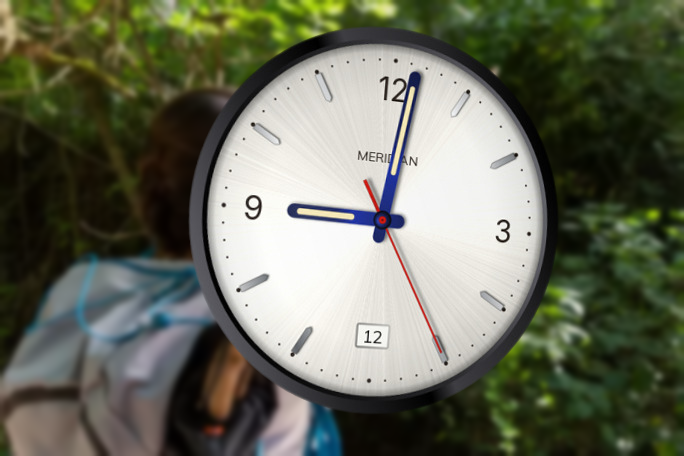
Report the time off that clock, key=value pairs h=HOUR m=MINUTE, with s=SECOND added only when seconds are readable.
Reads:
h=9 m=1 s=25
